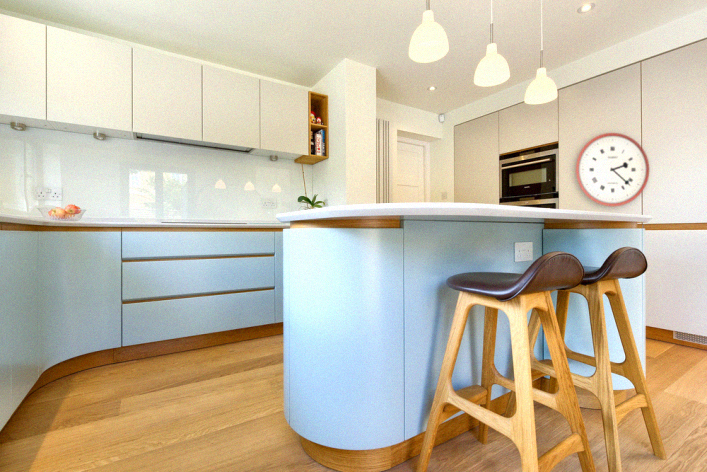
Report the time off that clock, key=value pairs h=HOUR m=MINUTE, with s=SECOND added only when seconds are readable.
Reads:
h=2 m=22
